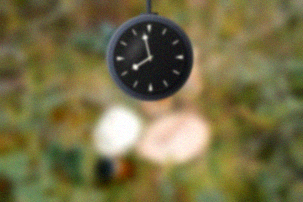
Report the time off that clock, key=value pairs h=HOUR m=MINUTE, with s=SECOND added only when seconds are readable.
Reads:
h=7 m=58
